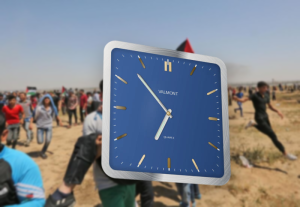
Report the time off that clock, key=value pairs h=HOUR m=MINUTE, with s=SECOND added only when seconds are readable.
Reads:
h=6 m=53
